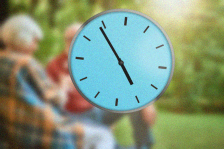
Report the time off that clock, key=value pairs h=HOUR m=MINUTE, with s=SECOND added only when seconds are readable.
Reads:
h=4 m=54
